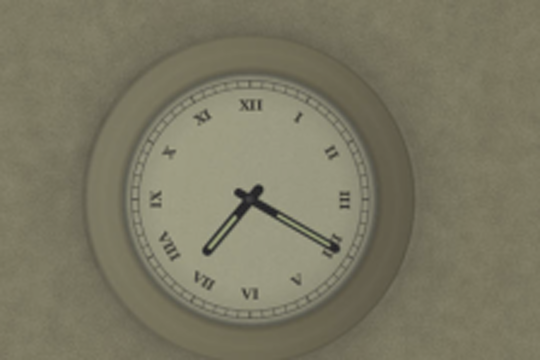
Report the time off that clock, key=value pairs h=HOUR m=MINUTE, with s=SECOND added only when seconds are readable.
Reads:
h=7 m=20
